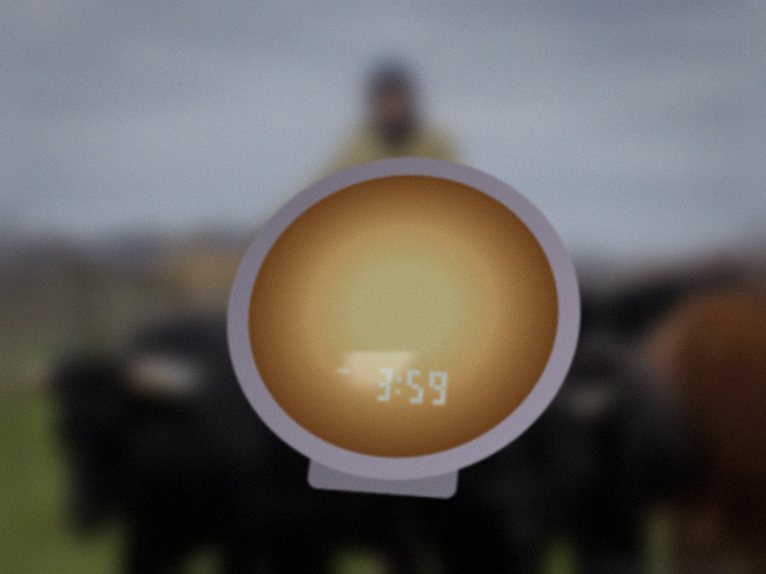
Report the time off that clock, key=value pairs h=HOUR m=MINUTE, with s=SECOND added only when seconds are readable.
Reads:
h=3 m=59
